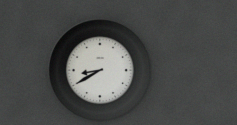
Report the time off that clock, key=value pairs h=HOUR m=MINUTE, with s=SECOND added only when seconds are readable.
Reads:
h=8 m=40
